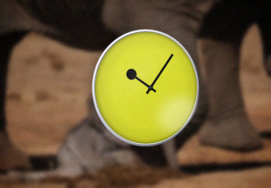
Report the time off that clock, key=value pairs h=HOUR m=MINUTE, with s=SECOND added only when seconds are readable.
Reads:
h=10 m=6
